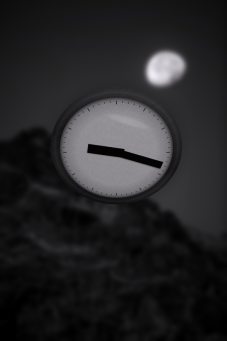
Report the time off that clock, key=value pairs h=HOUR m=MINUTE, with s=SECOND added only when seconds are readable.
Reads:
h=9 m=18
